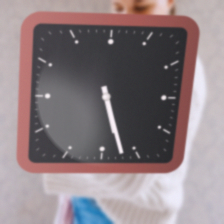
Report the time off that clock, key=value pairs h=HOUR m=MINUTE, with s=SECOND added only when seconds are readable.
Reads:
h=5 m=27
